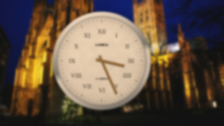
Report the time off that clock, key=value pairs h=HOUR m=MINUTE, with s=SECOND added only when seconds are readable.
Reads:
h=3 m=26
